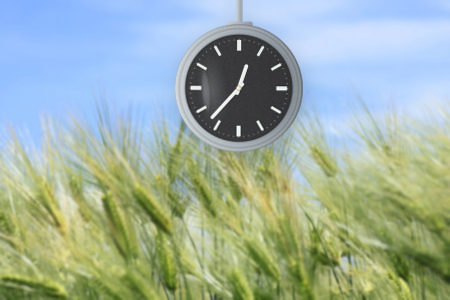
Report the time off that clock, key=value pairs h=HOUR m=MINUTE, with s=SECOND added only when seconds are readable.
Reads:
h=12 m=37
